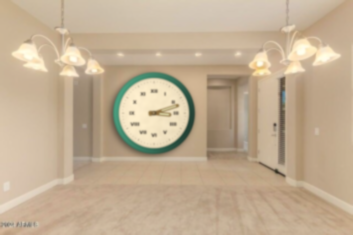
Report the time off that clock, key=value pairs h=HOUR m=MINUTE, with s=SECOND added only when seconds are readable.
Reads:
h=3 m=12
